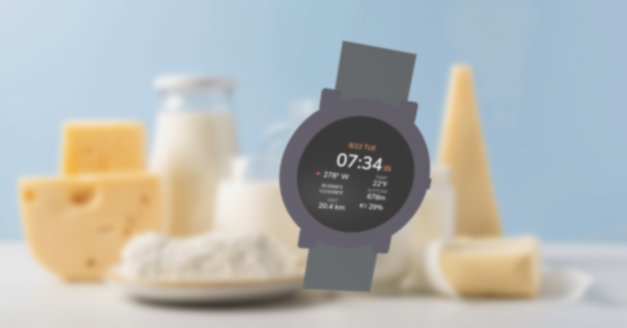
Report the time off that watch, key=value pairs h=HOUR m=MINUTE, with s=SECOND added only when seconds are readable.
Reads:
h=7 m=34
